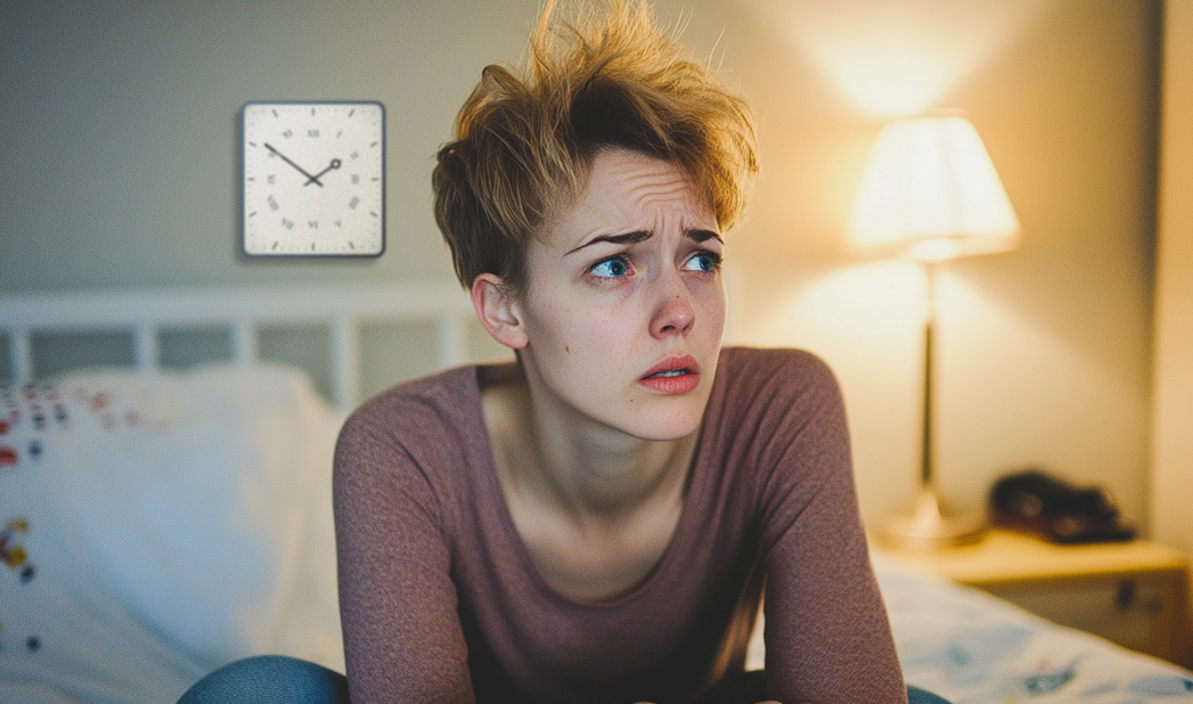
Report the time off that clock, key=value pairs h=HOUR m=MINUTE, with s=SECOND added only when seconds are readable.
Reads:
h=1 m=51
